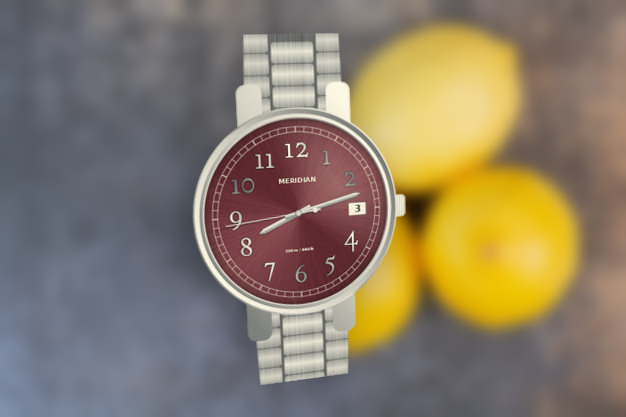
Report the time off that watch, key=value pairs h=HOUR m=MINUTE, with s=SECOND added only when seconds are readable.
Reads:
h=8 m=12 s=44
